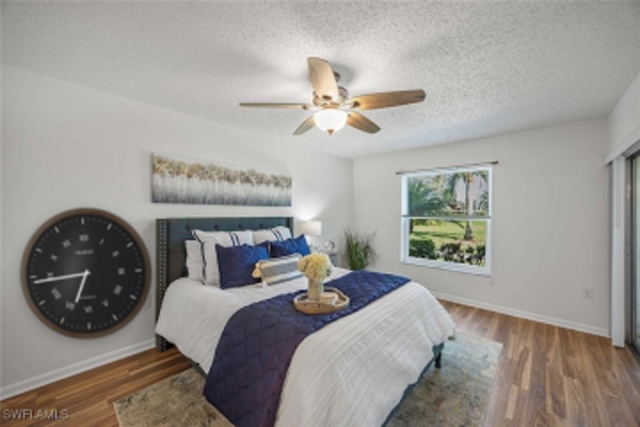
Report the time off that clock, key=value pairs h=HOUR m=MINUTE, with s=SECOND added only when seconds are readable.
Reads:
h=6 m=44
